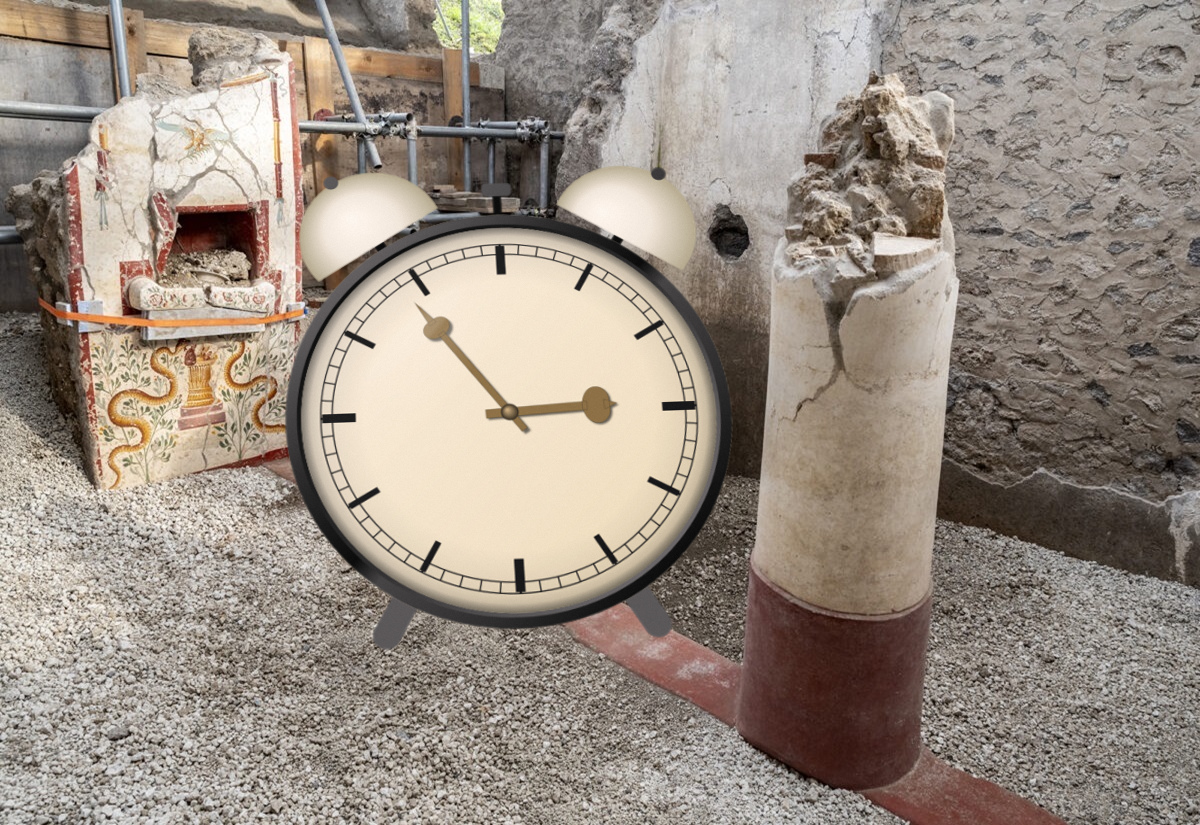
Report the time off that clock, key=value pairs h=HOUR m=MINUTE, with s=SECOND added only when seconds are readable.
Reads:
h=2 m=54
